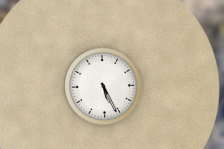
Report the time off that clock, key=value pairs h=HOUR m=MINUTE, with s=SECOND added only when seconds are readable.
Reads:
h=5 m=26
